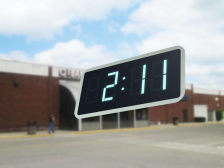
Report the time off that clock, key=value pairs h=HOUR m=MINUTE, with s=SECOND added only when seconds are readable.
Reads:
h=2 m=11
